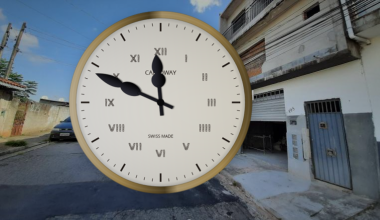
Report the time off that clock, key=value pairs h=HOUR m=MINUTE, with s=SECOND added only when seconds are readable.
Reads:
h=11 m=49
